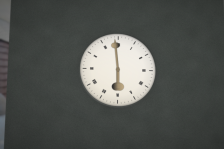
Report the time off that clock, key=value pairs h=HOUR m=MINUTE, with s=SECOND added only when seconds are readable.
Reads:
h=5 m=59
